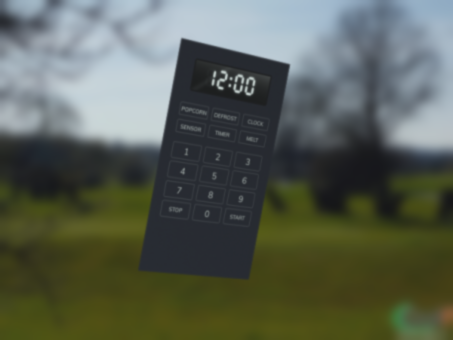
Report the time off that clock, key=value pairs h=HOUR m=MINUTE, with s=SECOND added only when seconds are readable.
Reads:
h=12 m=0
